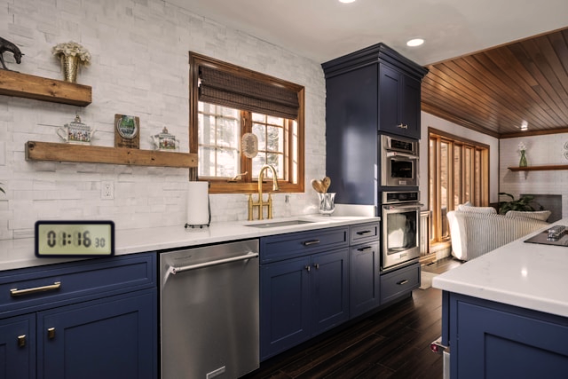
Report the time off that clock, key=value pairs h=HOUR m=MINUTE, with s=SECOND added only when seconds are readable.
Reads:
h=1 m=16 s=30
